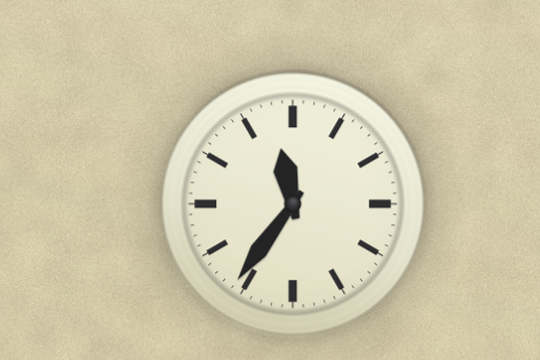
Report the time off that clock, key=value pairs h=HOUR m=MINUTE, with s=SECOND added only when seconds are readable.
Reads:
h=11 m=36
